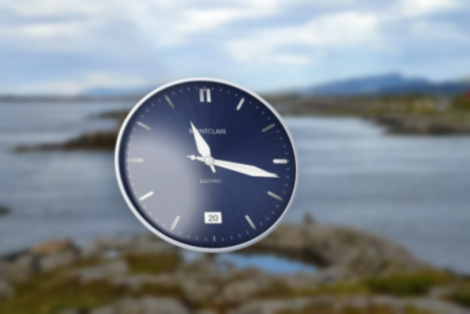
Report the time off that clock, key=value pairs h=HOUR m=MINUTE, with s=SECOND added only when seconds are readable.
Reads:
h=11 m=17 s=17
